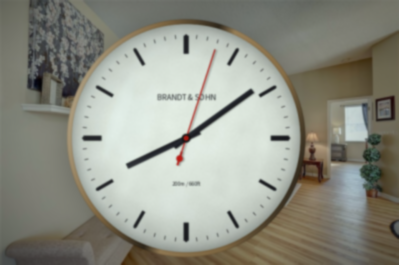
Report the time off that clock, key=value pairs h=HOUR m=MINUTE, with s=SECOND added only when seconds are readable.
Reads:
h=8 m=9 s=3
